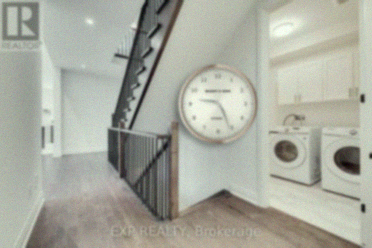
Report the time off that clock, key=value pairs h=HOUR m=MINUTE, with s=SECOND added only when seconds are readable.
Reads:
h=9 m=26
